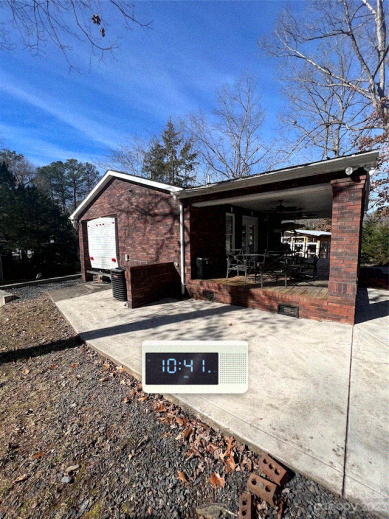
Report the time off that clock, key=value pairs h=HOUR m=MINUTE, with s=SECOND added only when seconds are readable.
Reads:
h=10 m=41
